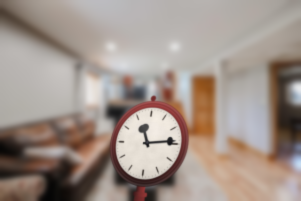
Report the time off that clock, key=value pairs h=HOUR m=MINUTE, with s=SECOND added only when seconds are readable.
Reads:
h=11 m=14
